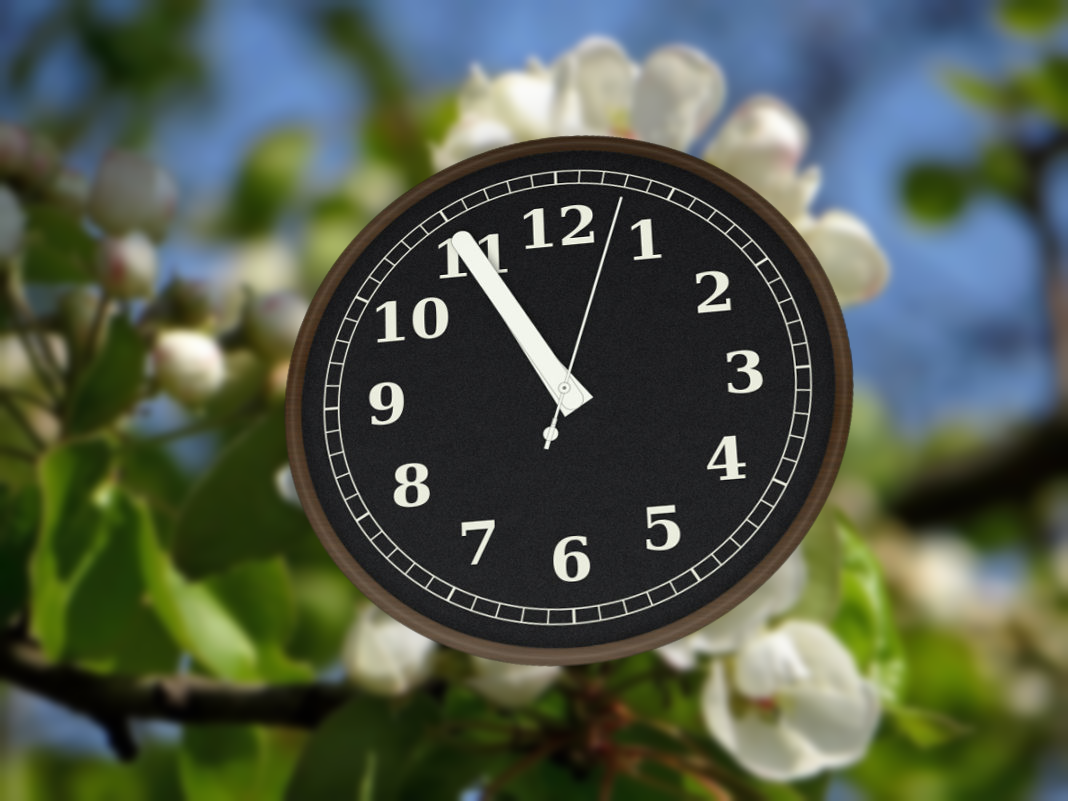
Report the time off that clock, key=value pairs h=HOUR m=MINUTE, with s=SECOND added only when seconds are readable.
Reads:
h=10 m=55 s=3
